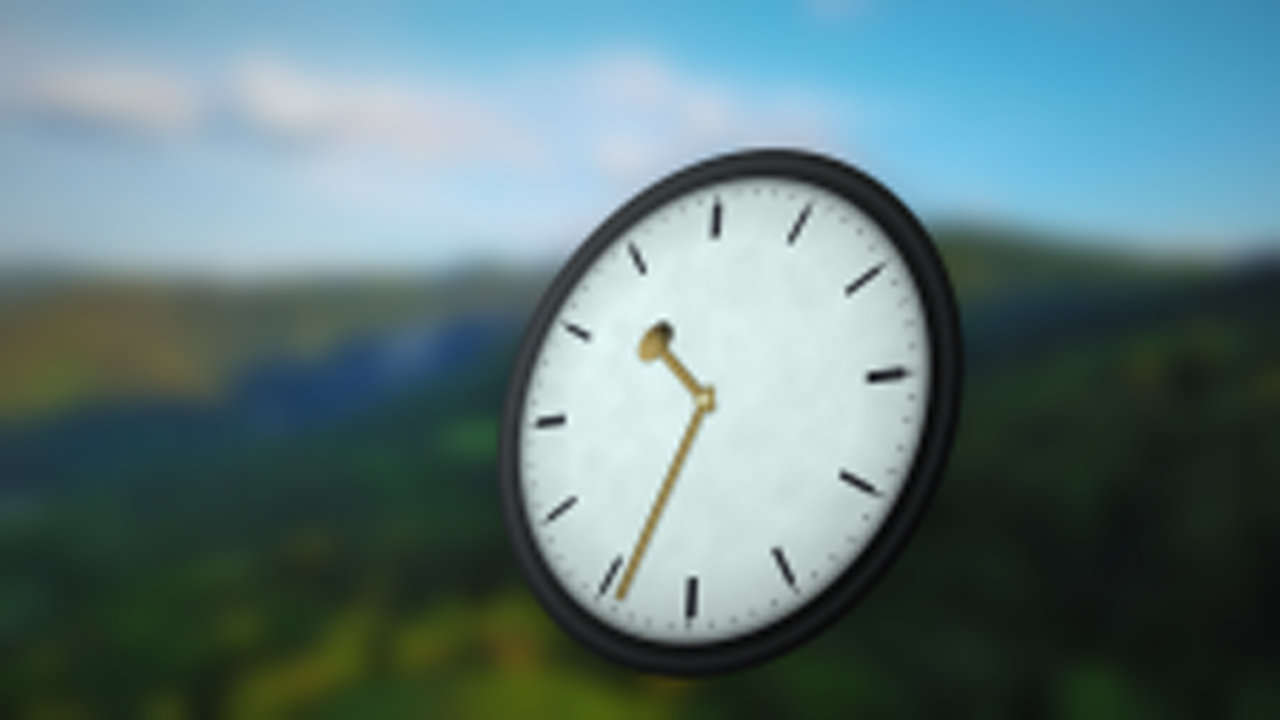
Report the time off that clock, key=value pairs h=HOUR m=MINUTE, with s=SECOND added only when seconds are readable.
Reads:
h=10 m=34
